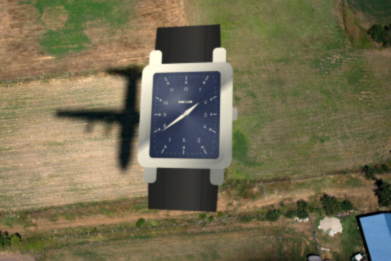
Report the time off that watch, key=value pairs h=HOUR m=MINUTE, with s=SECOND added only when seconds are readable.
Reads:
h=1 m=39
